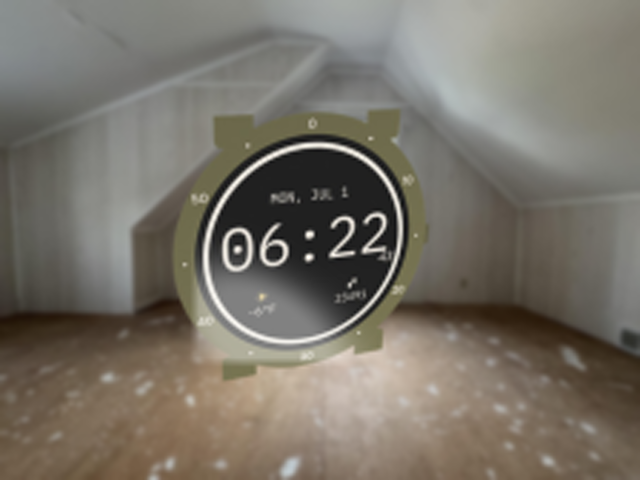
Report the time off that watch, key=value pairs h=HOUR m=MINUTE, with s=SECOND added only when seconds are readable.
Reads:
h=6 m=22
